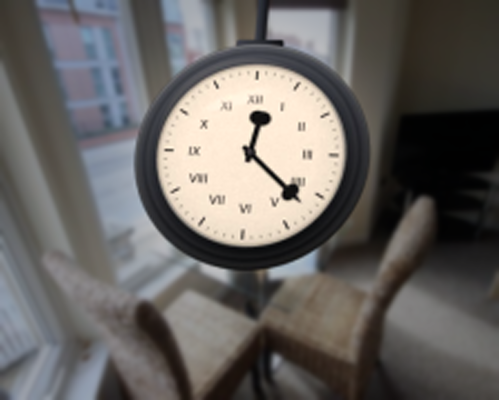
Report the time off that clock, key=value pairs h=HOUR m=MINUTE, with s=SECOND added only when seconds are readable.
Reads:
h=12 m=22
